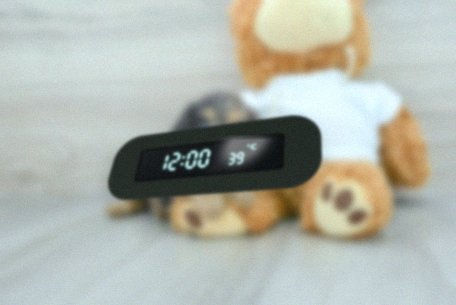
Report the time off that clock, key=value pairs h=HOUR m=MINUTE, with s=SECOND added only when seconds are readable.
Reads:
h=12 m=0
